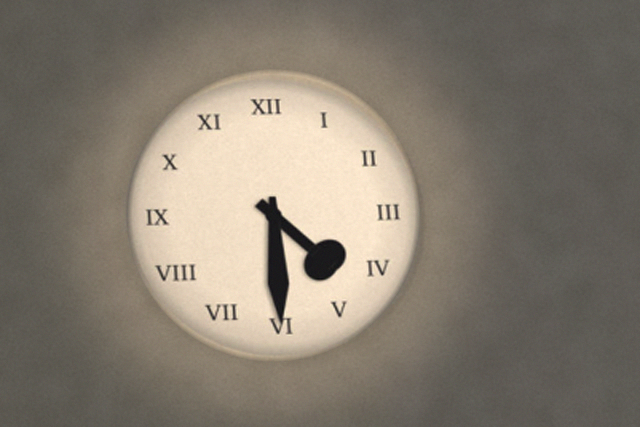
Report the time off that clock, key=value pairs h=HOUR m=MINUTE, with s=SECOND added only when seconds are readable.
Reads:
h=4 m=30
